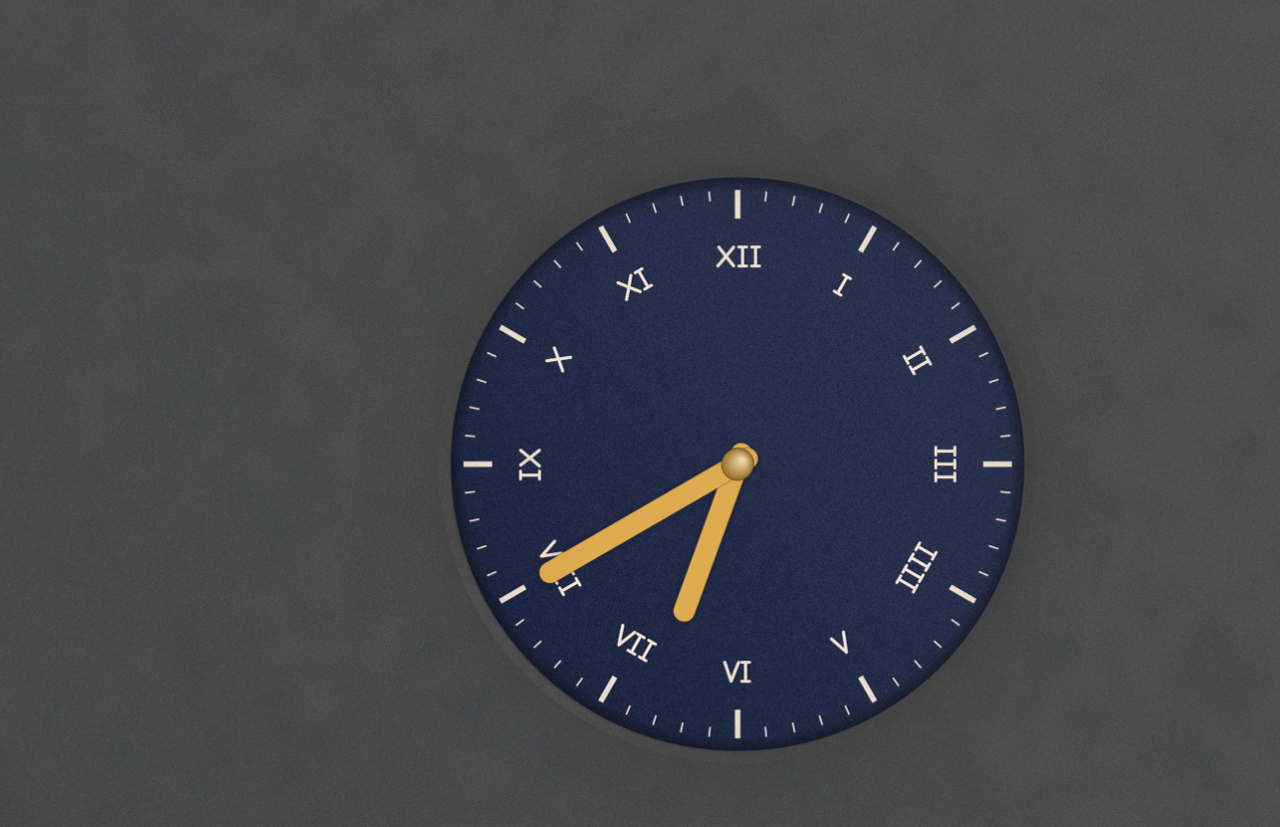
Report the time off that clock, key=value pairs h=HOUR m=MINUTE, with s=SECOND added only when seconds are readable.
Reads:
h=6 m=40
